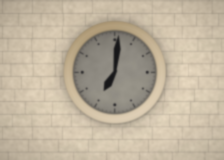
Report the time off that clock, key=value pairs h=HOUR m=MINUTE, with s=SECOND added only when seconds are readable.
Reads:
h=7 m=1
